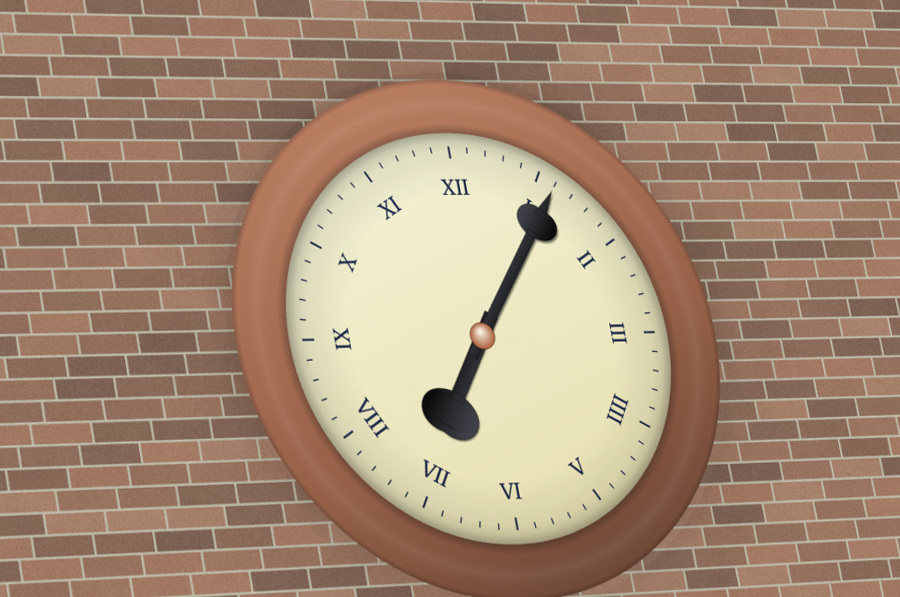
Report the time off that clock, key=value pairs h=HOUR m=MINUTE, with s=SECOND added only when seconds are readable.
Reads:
h=7 m=6
